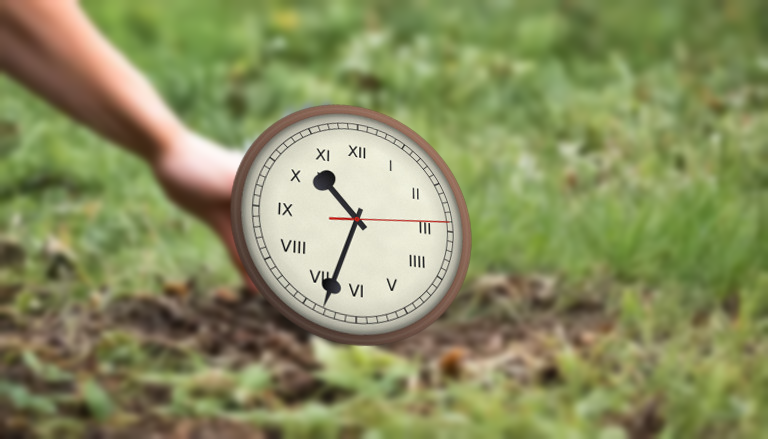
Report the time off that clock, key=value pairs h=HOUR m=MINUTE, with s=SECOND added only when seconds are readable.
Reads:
h=10 m=33 s=14
